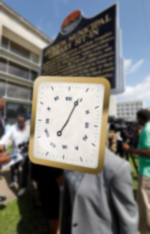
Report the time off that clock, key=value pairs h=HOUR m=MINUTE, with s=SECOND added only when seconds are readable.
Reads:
h=7 m=4
